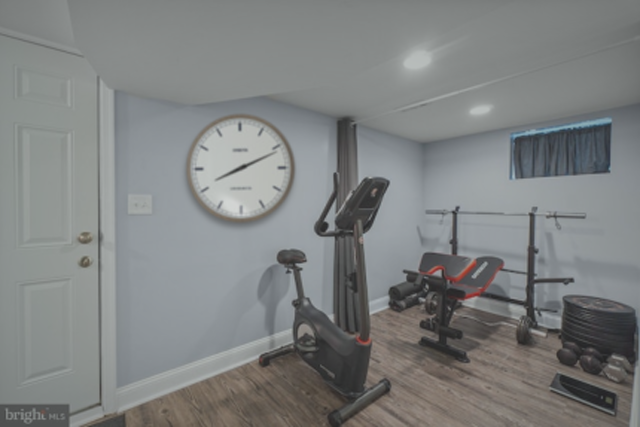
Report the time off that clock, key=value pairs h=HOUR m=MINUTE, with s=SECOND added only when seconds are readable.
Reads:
h=8 m=11
